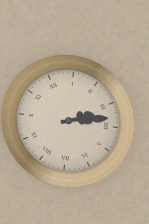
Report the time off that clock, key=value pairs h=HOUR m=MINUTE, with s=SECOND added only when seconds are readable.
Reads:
h=3 m=18
